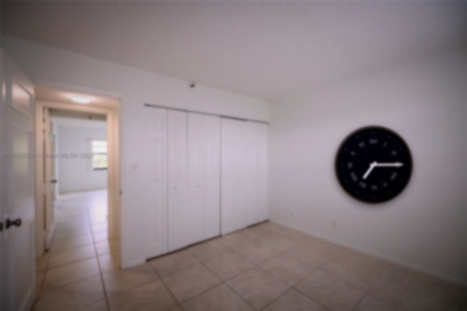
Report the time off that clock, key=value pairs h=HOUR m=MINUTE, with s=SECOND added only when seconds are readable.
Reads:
h=7 m=15
